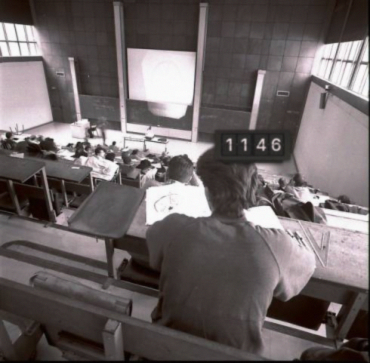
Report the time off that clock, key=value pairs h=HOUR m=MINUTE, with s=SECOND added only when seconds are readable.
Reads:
h=11 m=46
